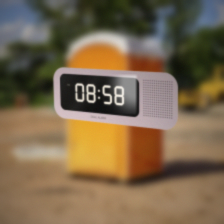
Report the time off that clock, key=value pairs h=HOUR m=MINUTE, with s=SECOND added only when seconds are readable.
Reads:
h=8 m=58
